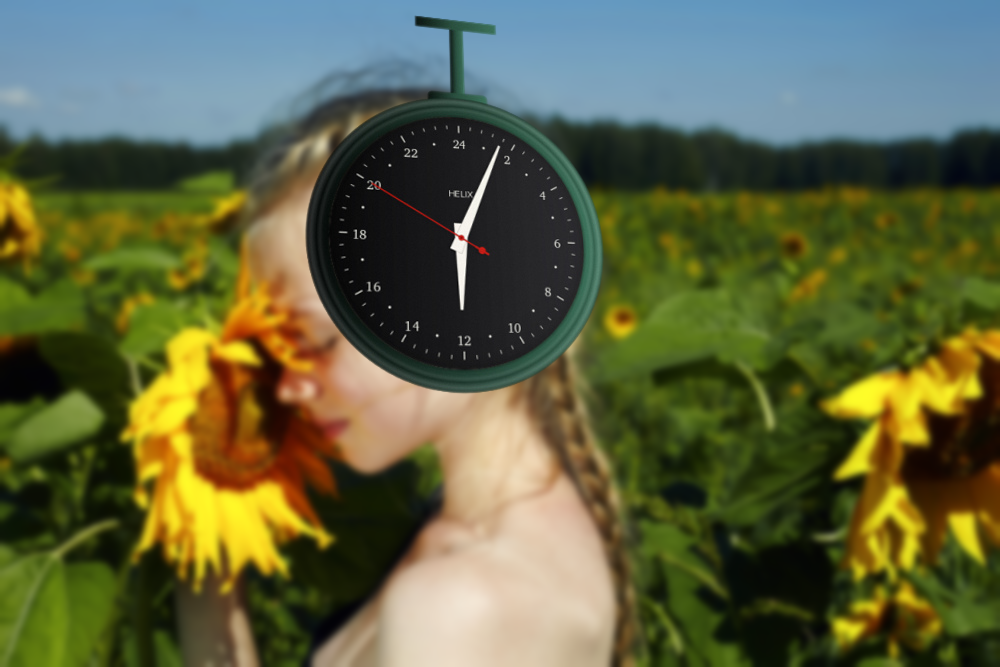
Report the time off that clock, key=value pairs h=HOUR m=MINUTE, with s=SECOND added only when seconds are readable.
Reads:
h=12 m=3 s=50
